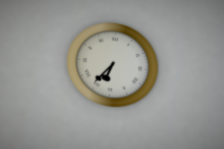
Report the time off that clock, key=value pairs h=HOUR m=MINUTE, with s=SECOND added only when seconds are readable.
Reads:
h=6 m=36
